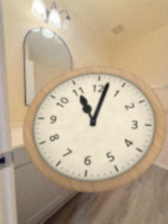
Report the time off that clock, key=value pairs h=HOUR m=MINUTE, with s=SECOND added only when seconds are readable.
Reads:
h=11 m=2
